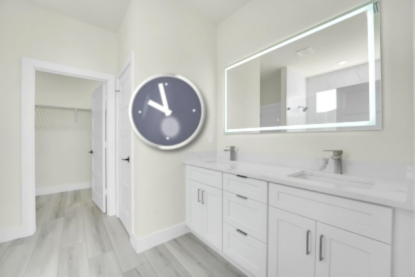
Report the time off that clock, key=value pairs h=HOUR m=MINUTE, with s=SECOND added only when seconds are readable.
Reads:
h=9 m=58
